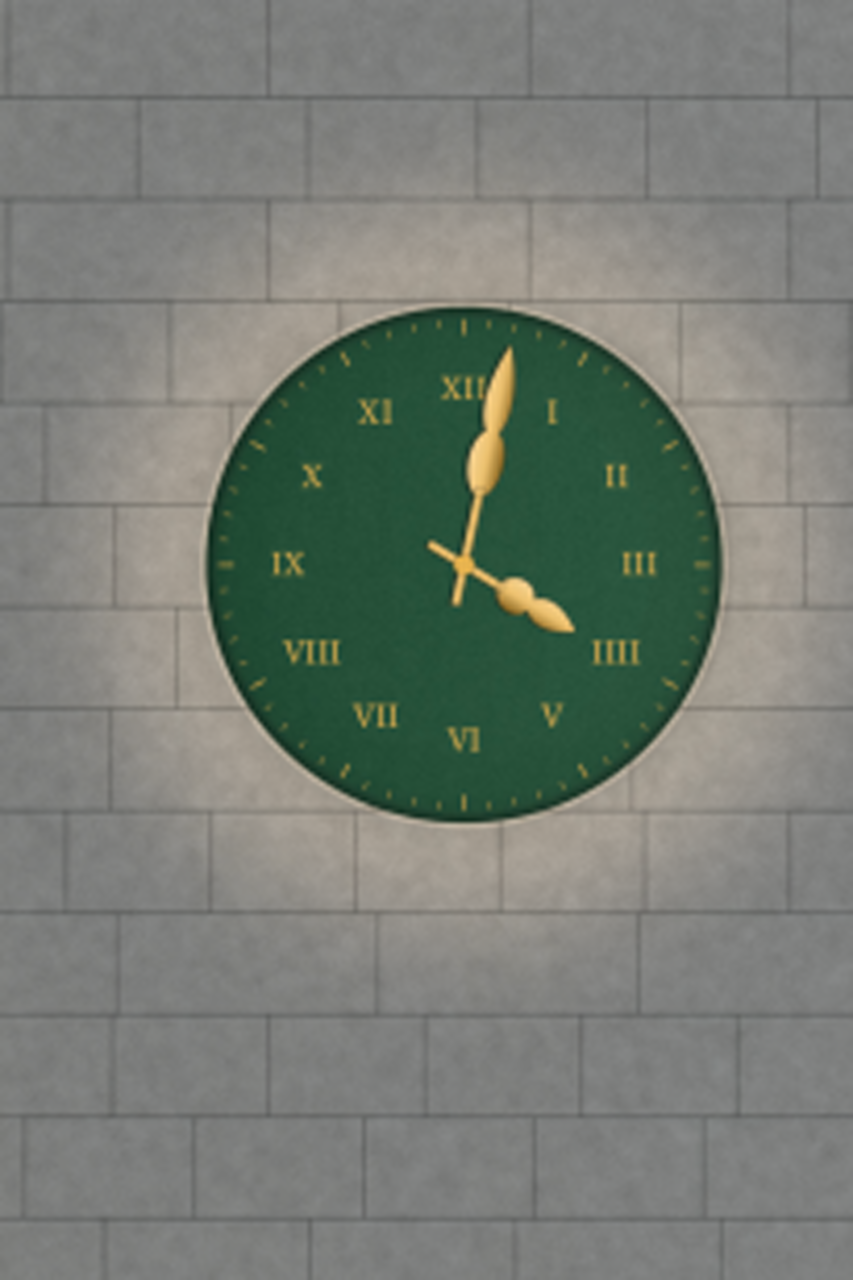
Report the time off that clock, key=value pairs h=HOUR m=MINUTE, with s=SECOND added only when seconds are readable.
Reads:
h=4 m=2
